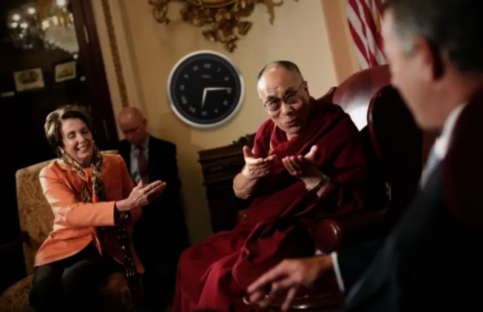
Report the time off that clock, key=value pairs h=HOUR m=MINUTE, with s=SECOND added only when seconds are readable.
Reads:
h=6 m=14
